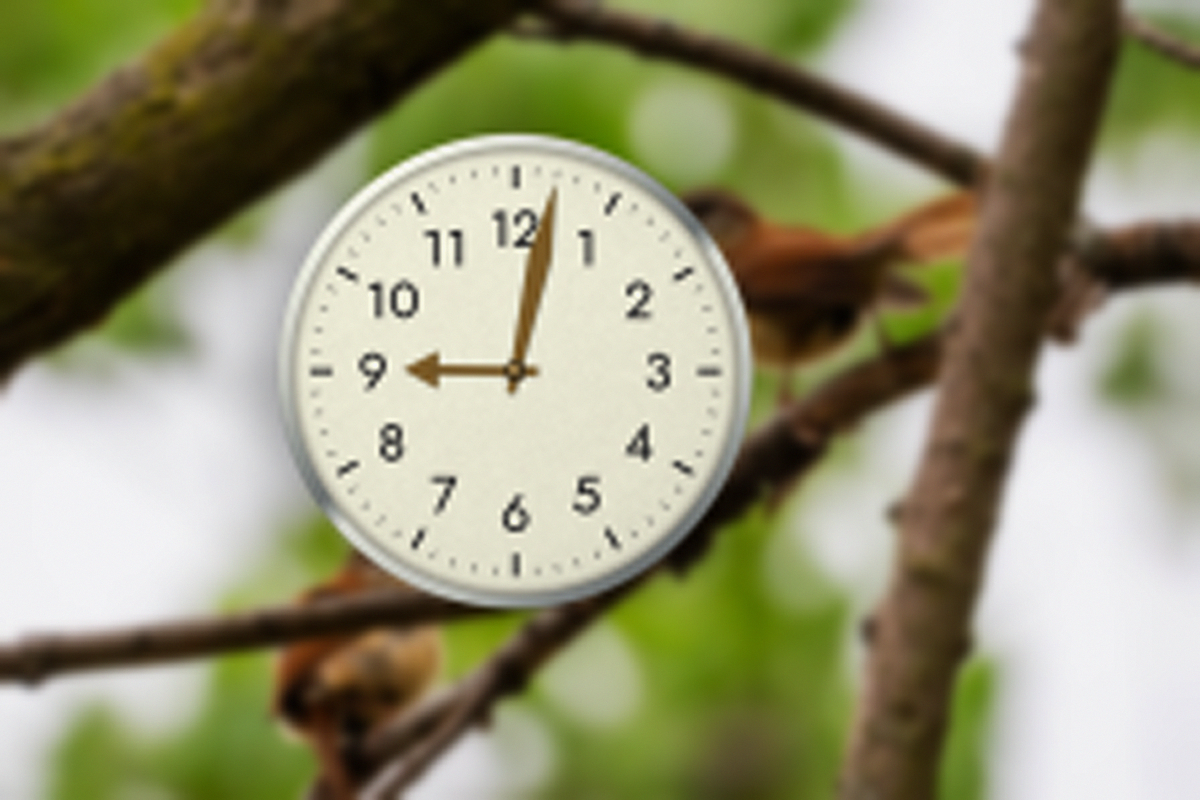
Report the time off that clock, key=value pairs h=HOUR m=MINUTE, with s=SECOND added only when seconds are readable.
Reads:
h=9 m=2
